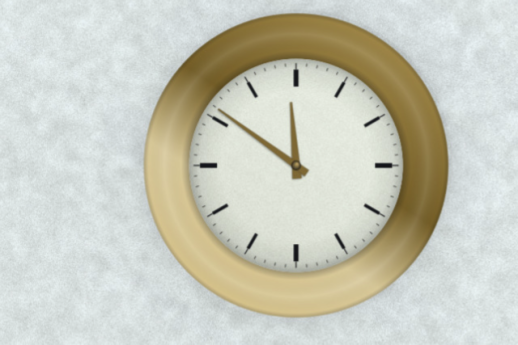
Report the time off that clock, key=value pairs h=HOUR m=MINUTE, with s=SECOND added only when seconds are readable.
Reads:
h=11 m=51
